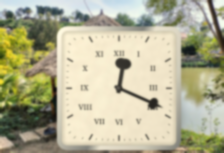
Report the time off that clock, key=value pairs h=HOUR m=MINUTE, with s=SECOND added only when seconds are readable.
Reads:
h=12 m=19
